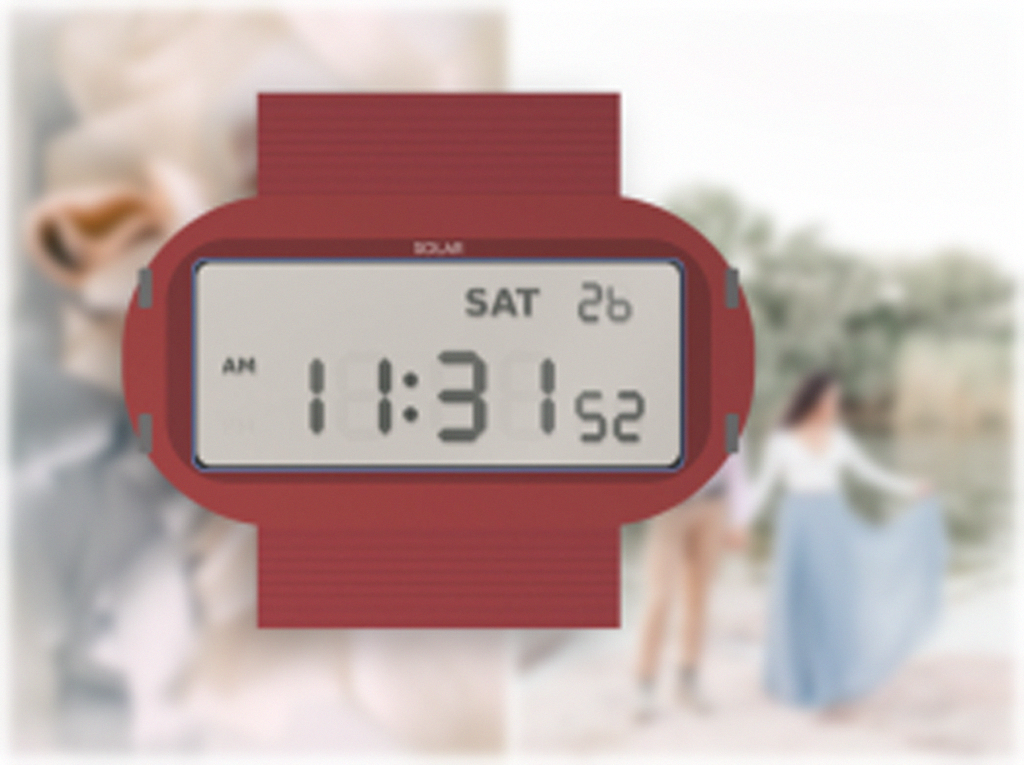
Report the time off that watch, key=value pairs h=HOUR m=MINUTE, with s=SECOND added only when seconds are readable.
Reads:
h=11 m=31 s=52
